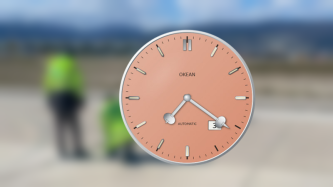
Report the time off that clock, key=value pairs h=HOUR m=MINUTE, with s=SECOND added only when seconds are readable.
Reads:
h=7 m=21
